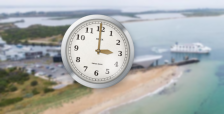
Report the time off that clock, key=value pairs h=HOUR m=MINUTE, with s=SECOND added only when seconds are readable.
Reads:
h=3 m=0
